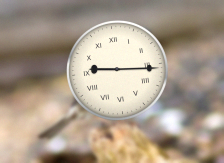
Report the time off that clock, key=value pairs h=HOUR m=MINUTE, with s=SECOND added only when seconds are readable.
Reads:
h=9 m=16
